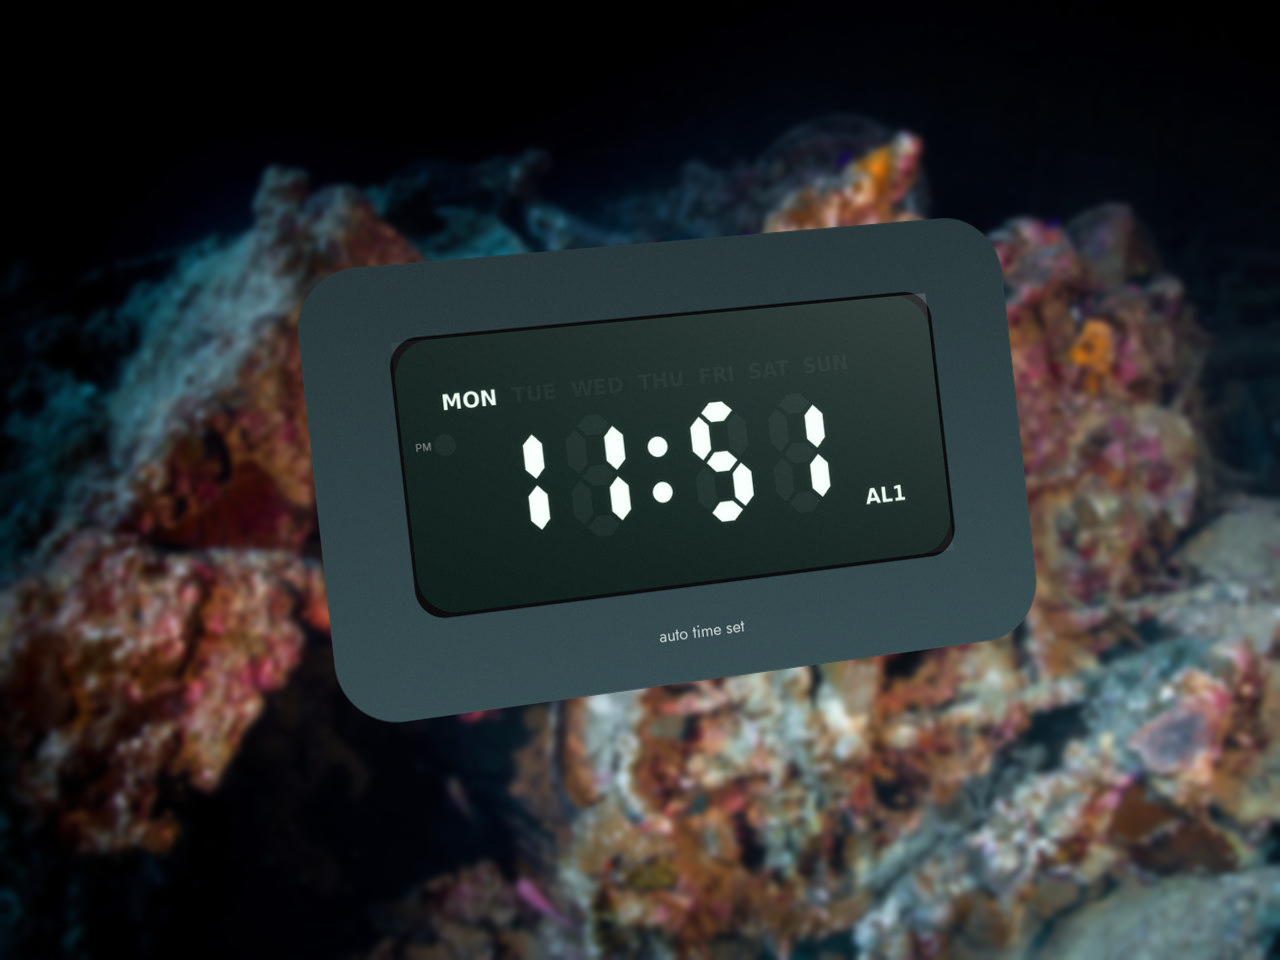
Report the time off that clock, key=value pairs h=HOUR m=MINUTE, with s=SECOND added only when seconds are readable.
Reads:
h=11 m=51
